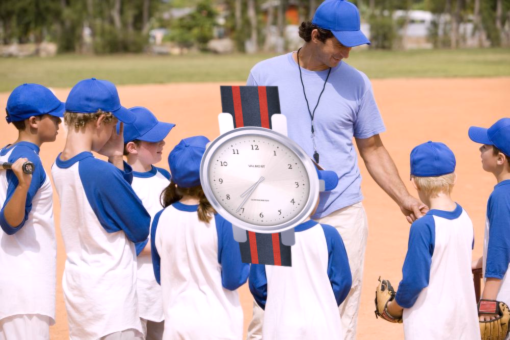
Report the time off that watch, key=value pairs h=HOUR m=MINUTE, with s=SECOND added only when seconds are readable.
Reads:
h=7 m=36
